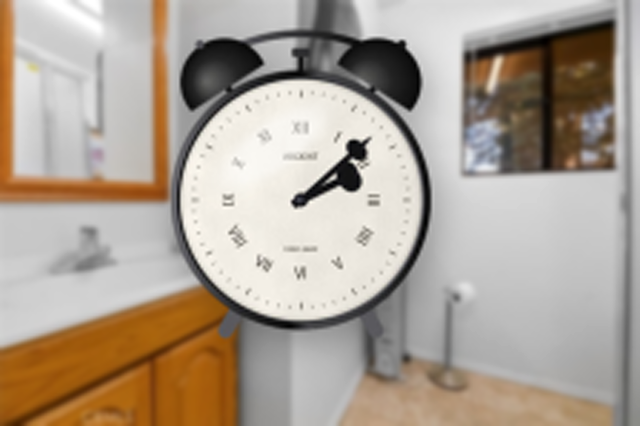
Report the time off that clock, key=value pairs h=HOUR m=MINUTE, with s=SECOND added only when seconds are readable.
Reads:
h=2 m=8
